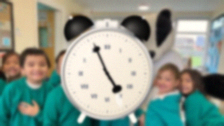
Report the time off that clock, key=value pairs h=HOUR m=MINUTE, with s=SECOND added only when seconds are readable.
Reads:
h=4 m=56
